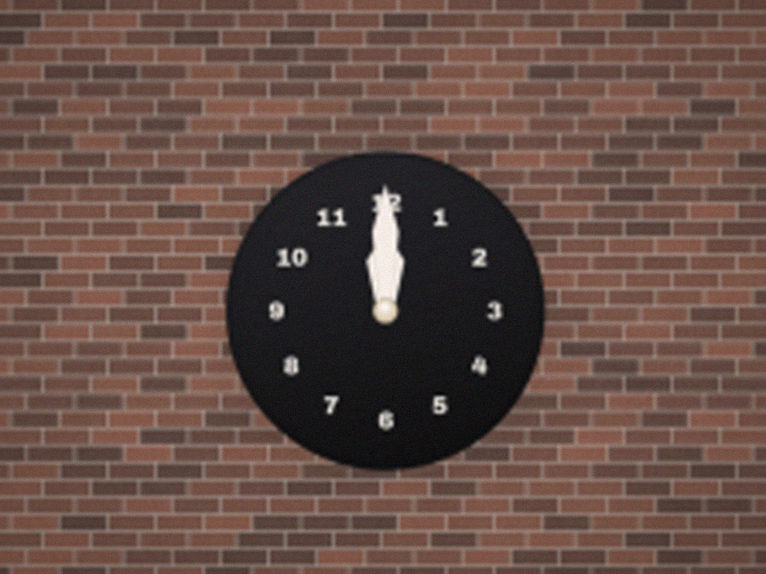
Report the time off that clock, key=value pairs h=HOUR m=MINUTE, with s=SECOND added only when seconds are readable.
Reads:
h=12 m=0
